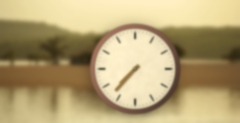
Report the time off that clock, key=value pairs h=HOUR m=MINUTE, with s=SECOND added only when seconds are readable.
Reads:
h=7 m=37
